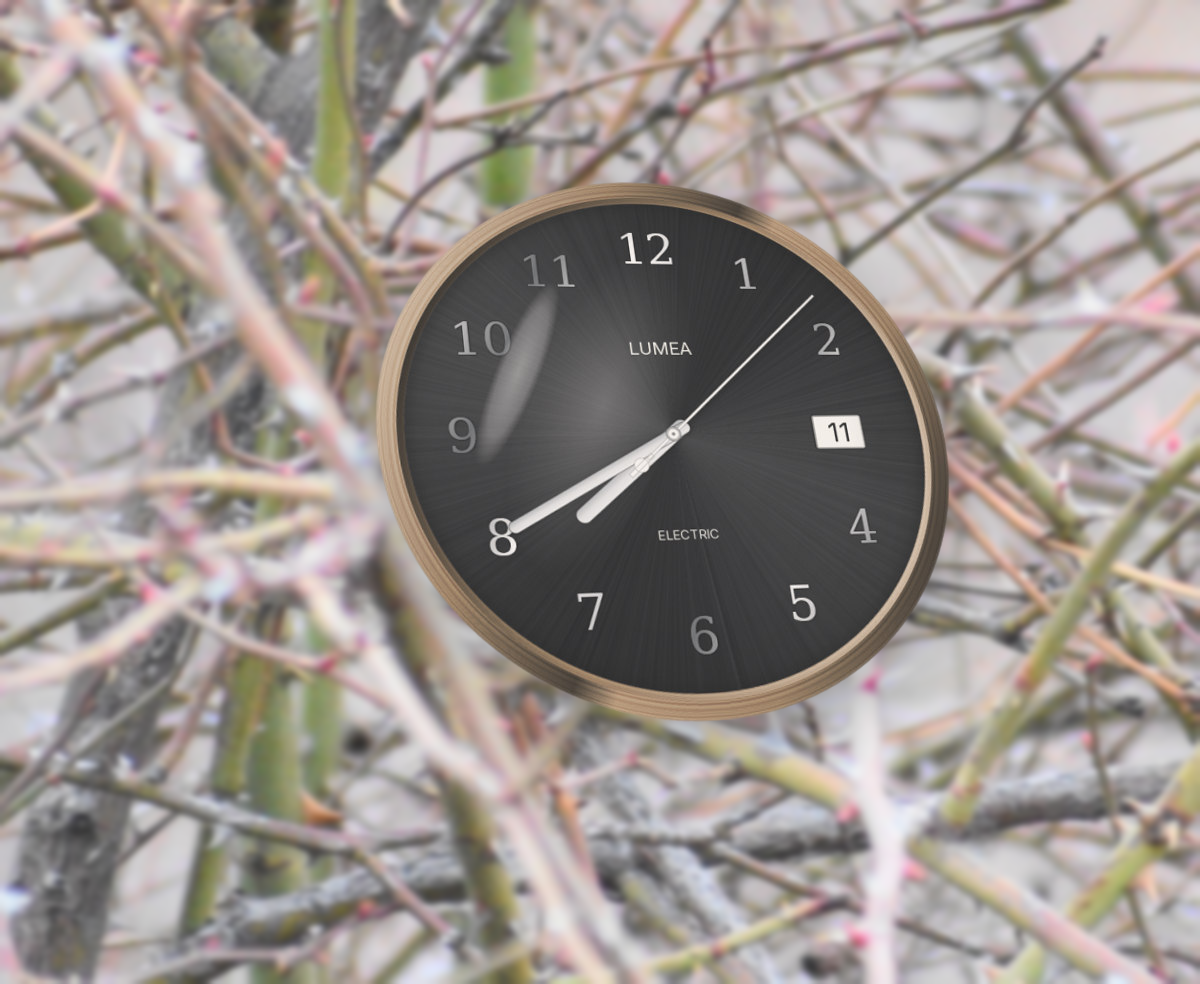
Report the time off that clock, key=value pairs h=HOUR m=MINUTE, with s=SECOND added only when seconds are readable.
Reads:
h=7 m=40 s=8
